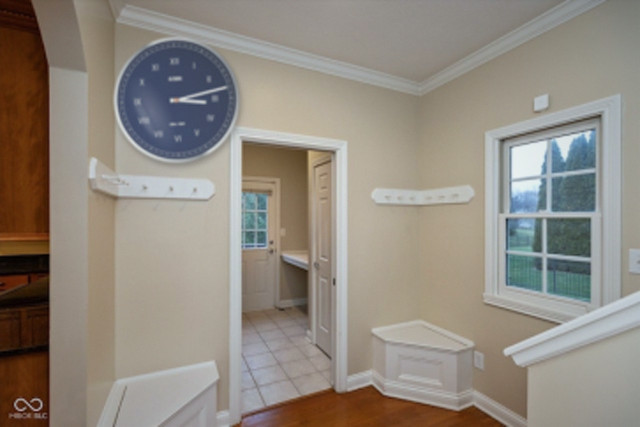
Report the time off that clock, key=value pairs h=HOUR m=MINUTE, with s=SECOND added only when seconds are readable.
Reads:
h=3 m=13
